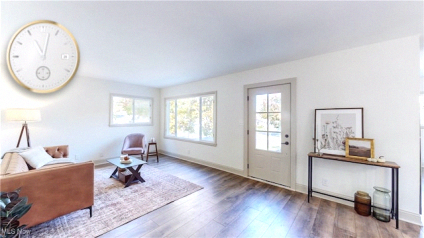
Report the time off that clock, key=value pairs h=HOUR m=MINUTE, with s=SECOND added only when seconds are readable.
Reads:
h=11 m=2
